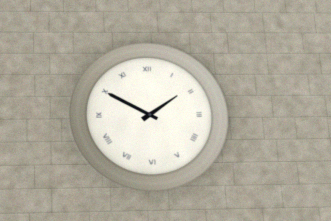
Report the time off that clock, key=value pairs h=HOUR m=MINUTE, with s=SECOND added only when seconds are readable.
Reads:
h=1 m=50
